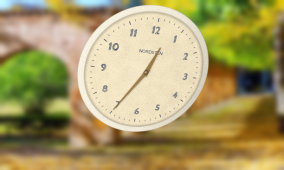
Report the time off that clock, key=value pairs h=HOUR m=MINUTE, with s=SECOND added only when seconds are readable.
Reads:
h=12 m=35
